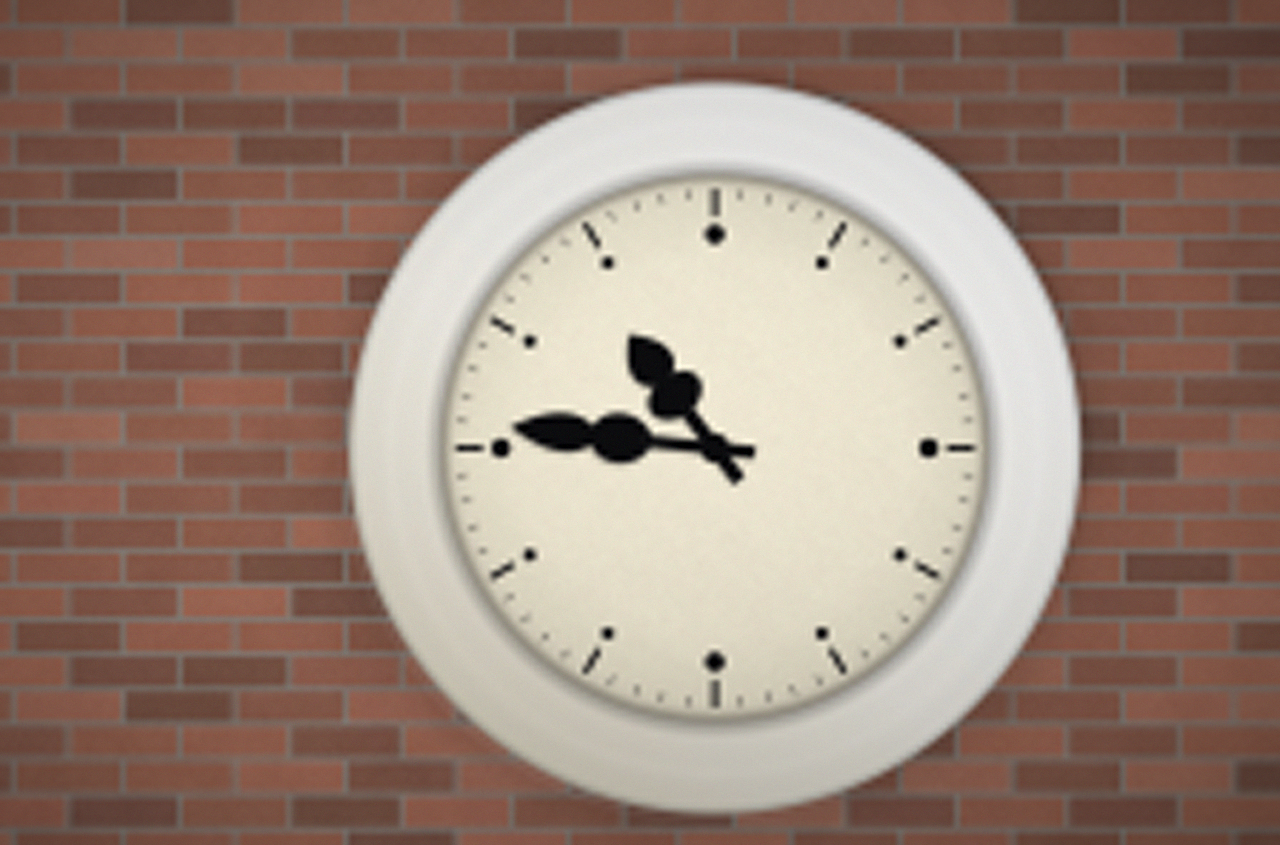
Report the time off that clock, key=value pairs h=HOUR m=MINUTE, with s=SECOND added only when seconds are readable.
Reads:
h=10 m=46
